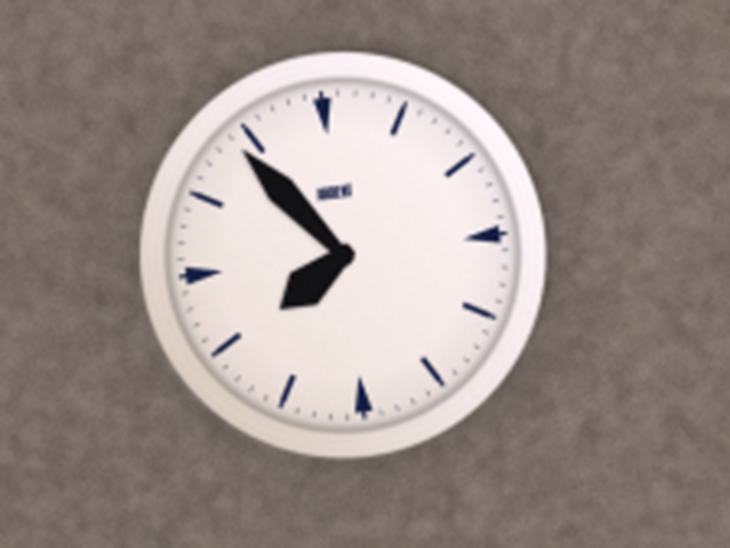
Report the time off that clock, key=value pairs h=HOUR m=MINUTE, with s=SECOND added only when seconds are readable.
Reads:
h=7 m=54
